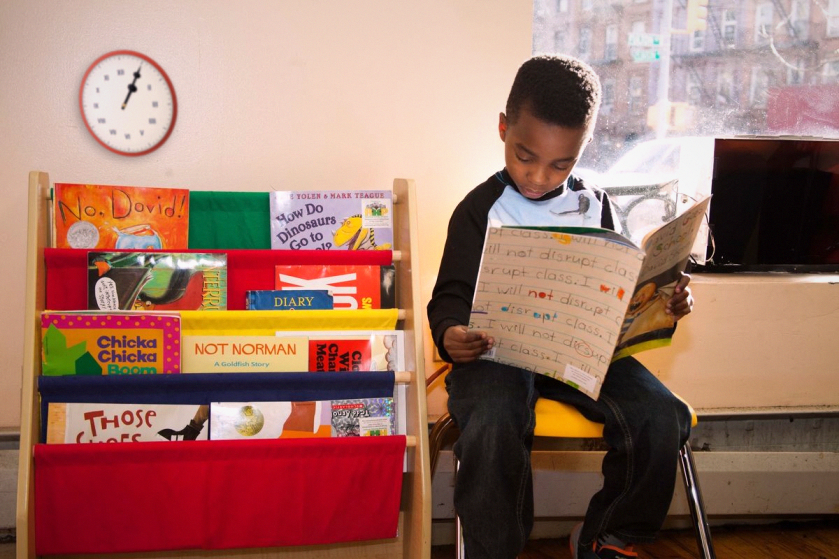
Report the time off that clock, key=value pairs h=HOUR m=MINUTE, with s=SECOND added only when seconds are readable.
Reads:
h=1 m=5
